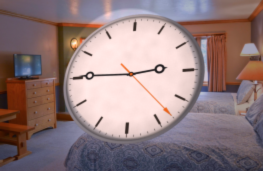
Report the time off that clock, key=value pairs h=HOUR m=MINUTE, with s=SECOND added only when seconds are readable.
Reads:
h=2 m=45 s=23
